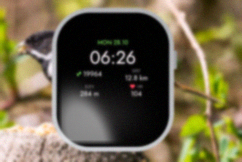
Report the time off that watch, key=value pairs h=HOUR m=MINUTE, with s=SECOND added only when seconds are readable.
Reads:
h=6 m=26
